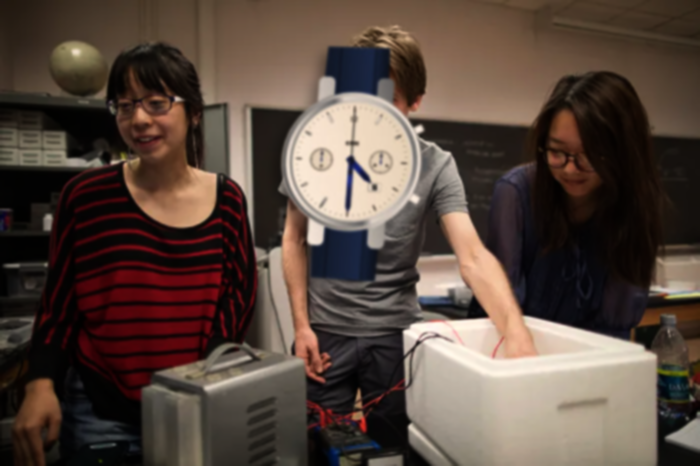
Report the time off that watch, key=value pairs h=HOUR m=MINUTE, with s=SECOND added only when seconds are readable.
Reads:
h=4 m=30
